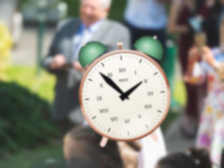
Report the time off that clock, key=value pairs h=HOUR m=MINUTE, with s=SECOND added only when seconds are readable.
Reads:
h=1 m=53
